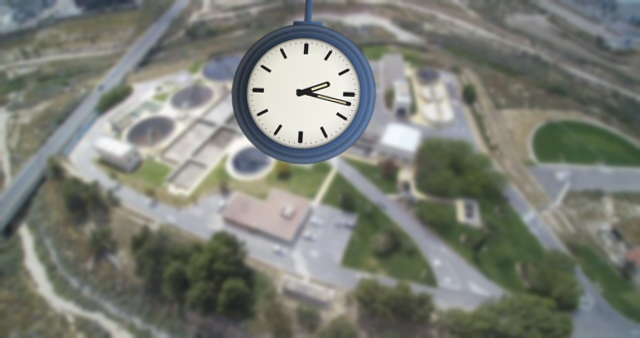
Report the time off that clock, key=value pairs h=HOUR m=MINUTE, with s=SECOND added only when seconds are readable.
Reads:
h=2 m=17
